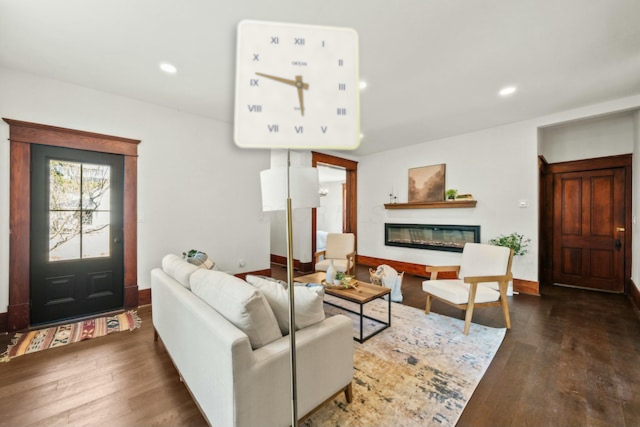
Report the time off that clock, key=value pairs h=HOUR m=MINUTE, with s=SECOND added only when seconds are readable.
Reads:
h=5 m=47
